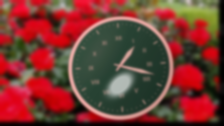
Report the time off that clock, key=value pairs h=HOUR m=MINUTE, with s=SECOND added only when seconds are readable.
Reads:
h=1 m=18
